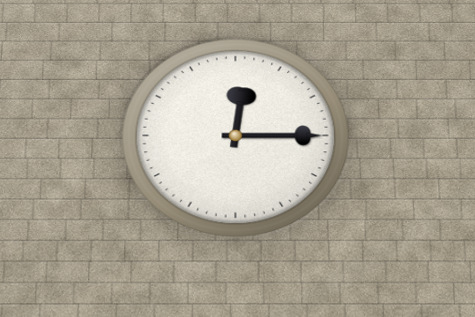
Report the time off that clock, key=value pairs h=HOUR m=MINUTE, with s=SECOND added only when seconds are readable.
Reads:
h=12 m=15
